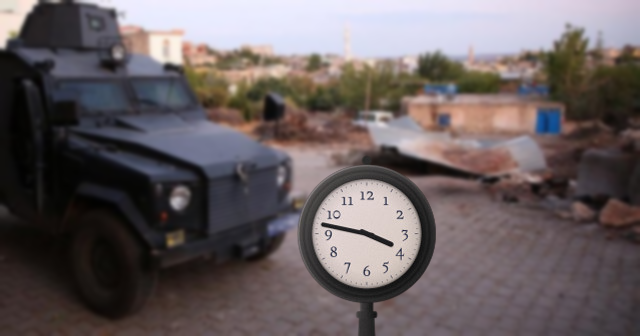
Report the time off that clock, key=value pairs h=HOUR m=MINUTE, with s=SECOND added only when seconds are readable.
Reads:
h=3 m=47
